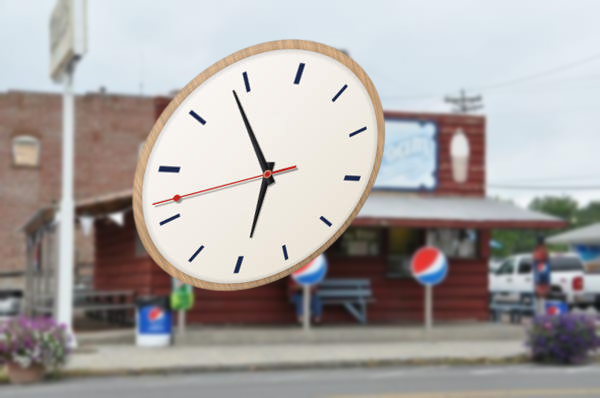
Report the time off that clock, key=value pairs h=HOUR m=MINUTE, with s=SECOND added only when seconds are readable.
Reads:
h=5 m=53 s=42
